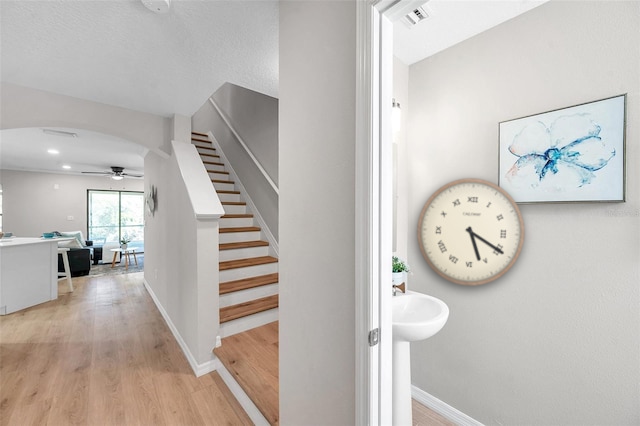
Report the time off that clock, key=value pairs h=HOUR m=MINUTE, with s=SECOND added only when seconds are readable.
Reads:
h=5 m=20
